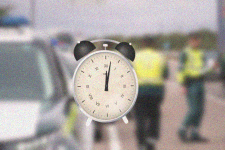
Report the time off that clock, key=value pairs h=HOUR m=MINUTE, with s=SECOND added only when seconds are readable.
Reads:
h=12 m=2
